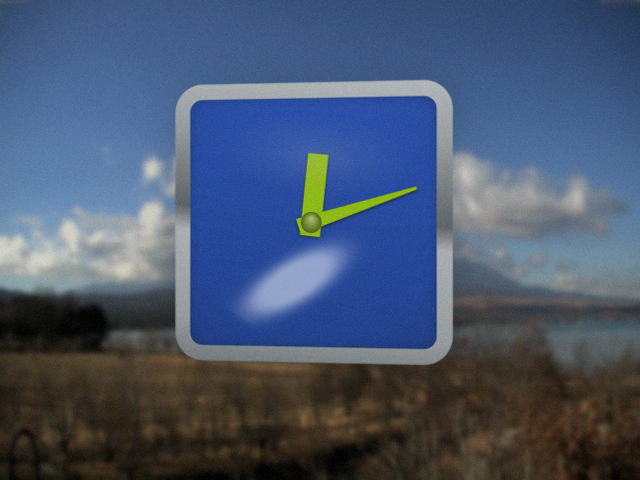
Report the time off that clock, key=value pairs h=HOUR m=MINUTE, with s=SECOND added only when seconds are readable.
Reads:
h=12 m=12
